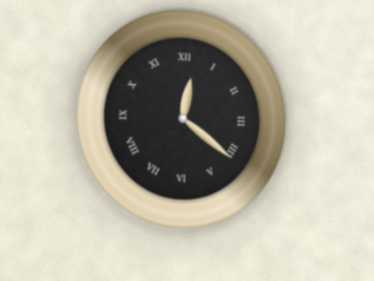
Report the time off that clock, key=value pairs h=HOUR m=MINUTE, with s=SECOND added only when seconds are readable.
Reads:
h=12 m=21
